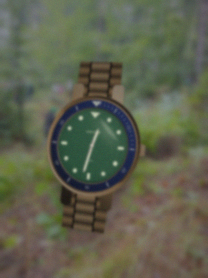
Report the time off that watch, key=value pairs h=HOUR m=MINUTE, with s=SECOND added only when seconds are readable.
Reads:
h=12 m=32
